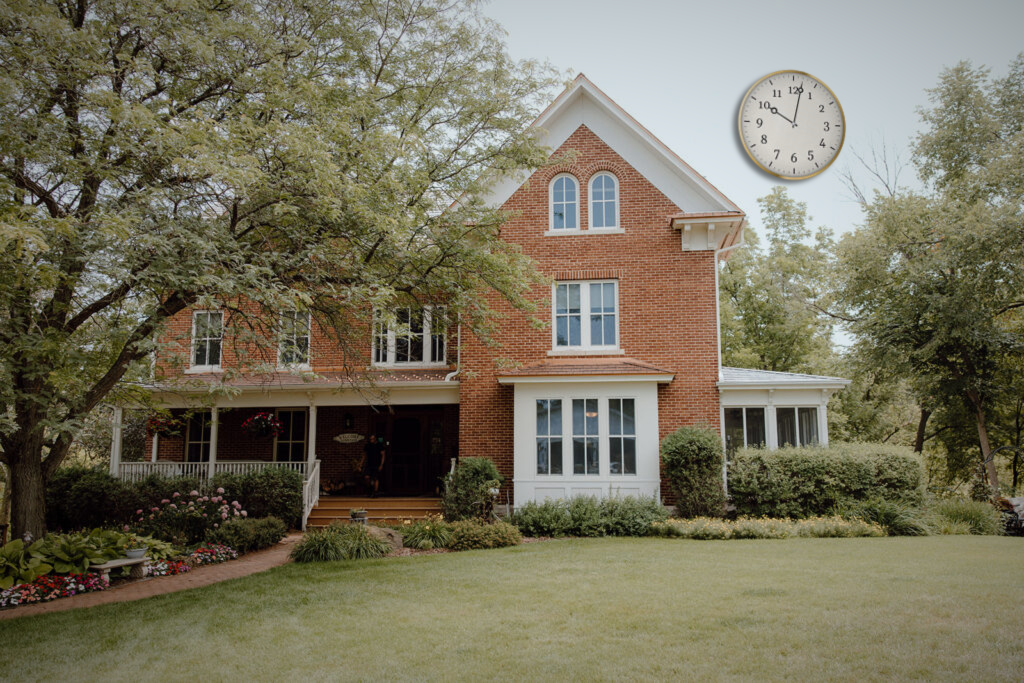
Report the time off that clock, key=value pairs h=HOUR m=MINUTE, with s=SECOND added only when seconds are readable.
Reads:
h=10 m=2
